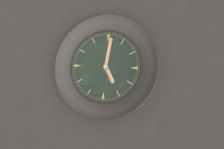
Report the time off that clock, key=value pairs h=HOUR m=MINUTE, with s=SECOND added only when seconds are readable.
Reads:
h=5 m=1
